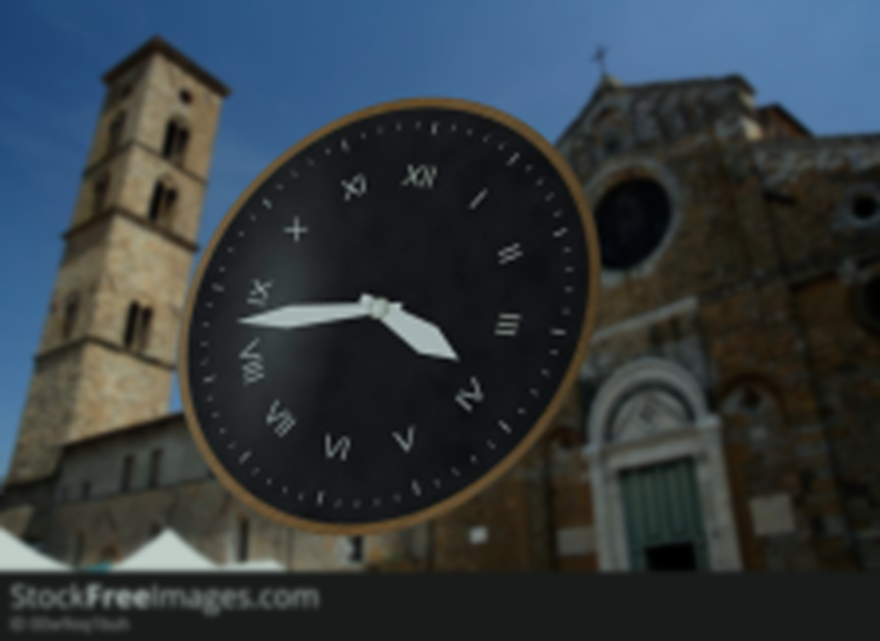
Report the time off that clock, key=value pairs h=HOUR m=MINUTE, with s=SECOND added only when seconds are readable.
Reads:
h=3 m=43
